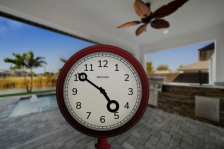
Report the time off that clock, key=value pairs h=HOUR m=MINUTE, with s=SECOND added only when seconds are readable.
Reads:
h=4 m=51
